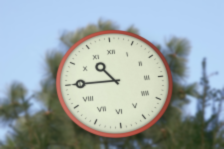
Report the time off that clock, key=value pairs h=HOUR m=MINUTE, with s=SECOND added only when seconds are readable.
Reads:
h=10 m=45
